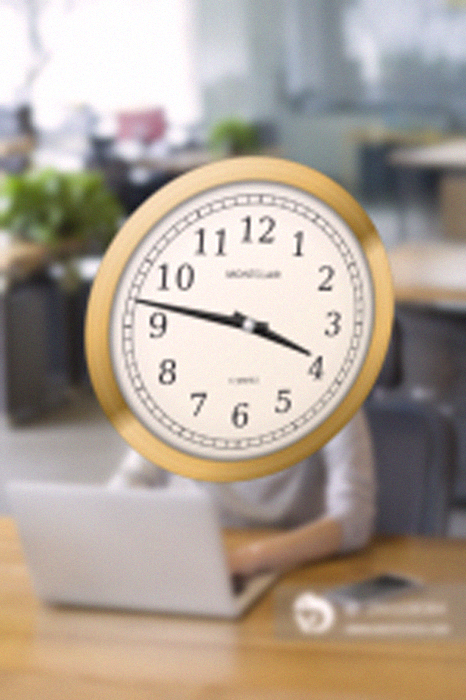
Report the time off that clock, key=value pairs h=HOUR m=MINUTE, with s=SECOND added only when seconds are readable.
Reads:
h=3 m=47
